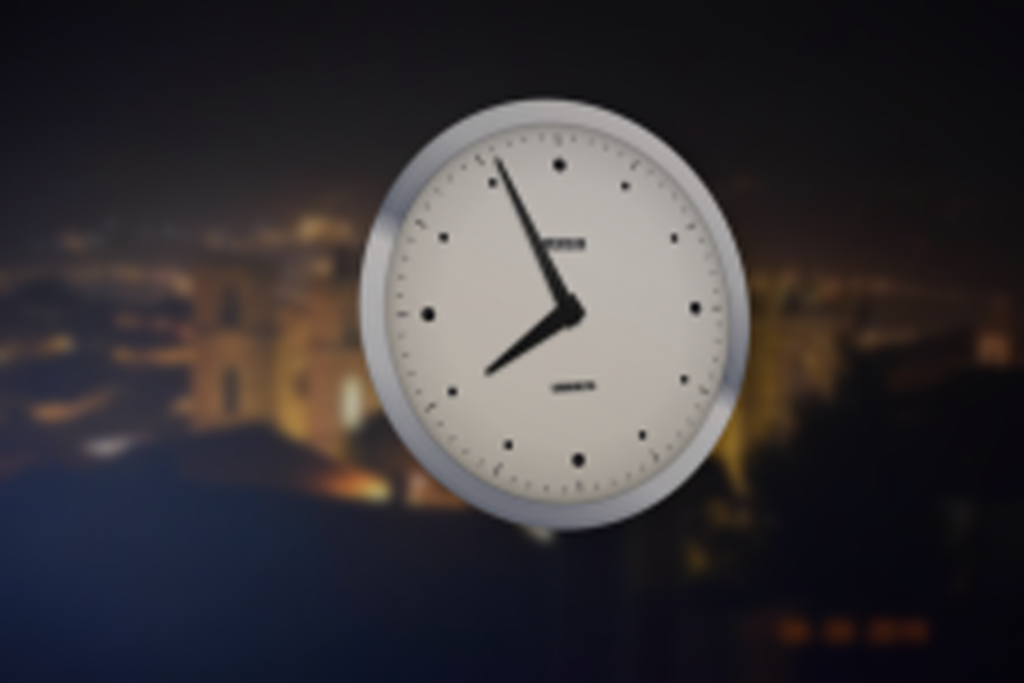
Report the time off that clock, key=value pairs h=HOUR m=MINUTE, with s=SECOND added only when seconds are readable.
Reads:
h=7 m=56
